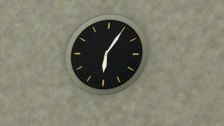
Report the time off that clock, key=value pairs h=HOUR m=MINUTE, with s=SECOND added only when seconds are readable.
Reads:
h=6 m=5
